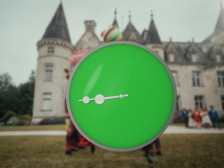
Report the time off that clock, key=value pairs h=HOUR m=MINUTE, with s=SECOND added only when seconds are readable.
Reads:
h=8 m=44
